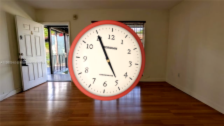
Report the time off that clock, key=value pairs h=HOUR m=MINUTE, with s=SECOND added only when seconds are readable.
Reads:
h=4 m=55
